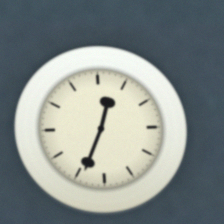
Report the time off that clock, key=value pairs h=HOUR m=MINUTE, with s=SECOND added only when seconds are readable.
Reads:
h=12 m=34
